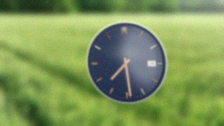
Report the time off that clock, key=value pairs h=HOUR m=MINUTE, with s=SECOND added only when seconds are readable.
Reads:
h=7 m=29
